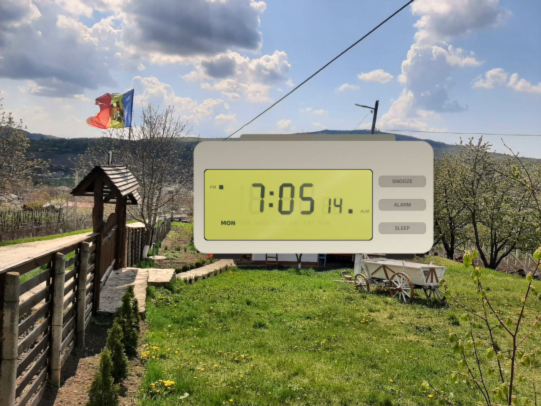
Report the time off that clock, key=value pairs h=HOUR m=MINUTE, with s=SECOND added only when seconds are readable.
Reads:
h=7 m=5 s=14
